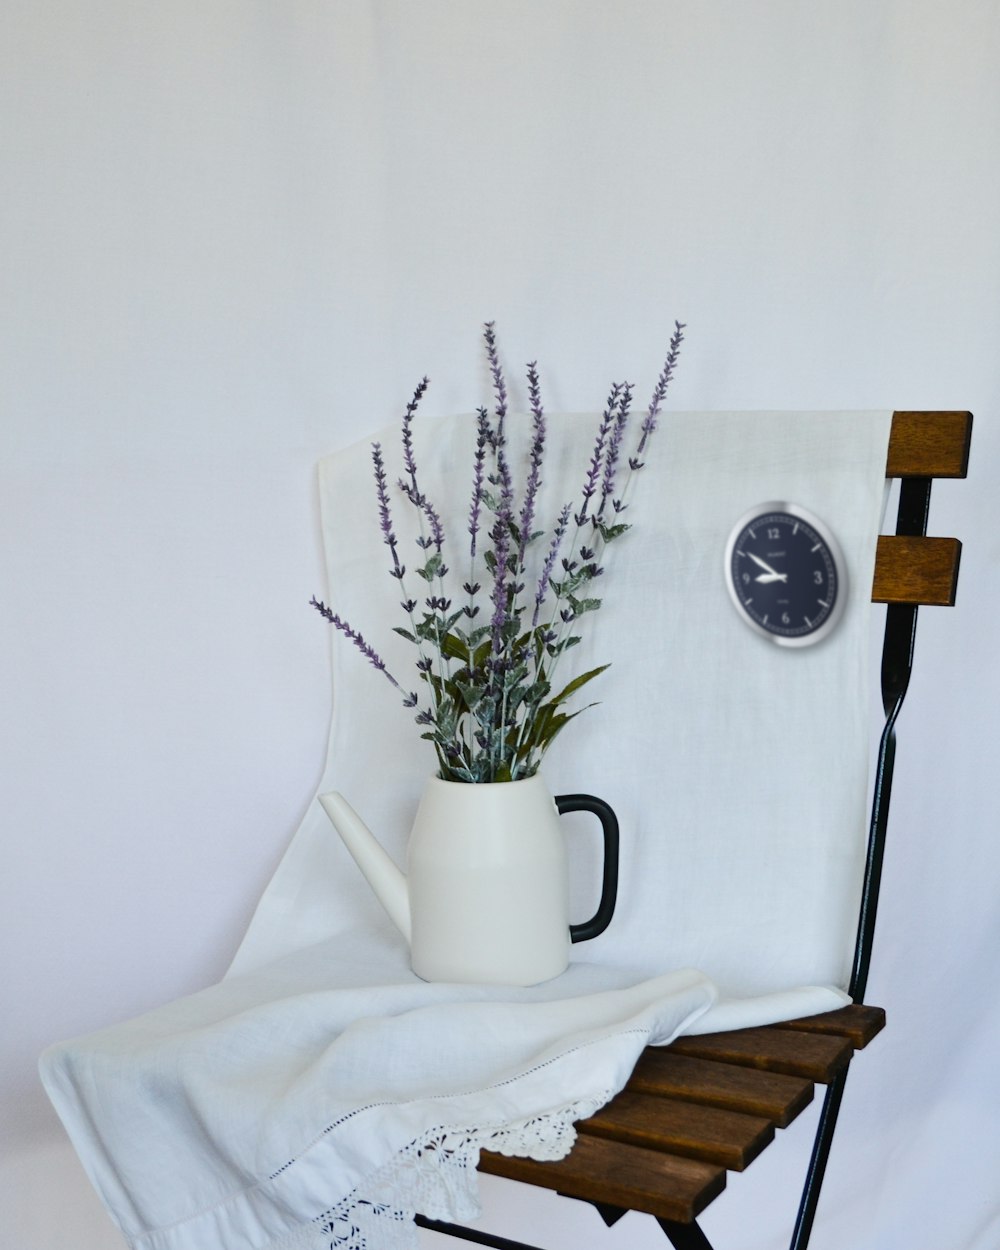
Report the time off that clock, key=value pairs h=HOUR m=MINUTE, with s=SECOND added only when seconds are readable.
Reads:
h=8 m=51
